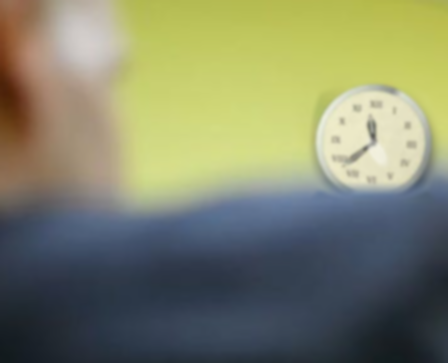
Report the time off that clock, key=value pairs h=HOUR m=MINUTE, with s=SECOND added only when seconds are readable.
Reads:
h=11 m=38
